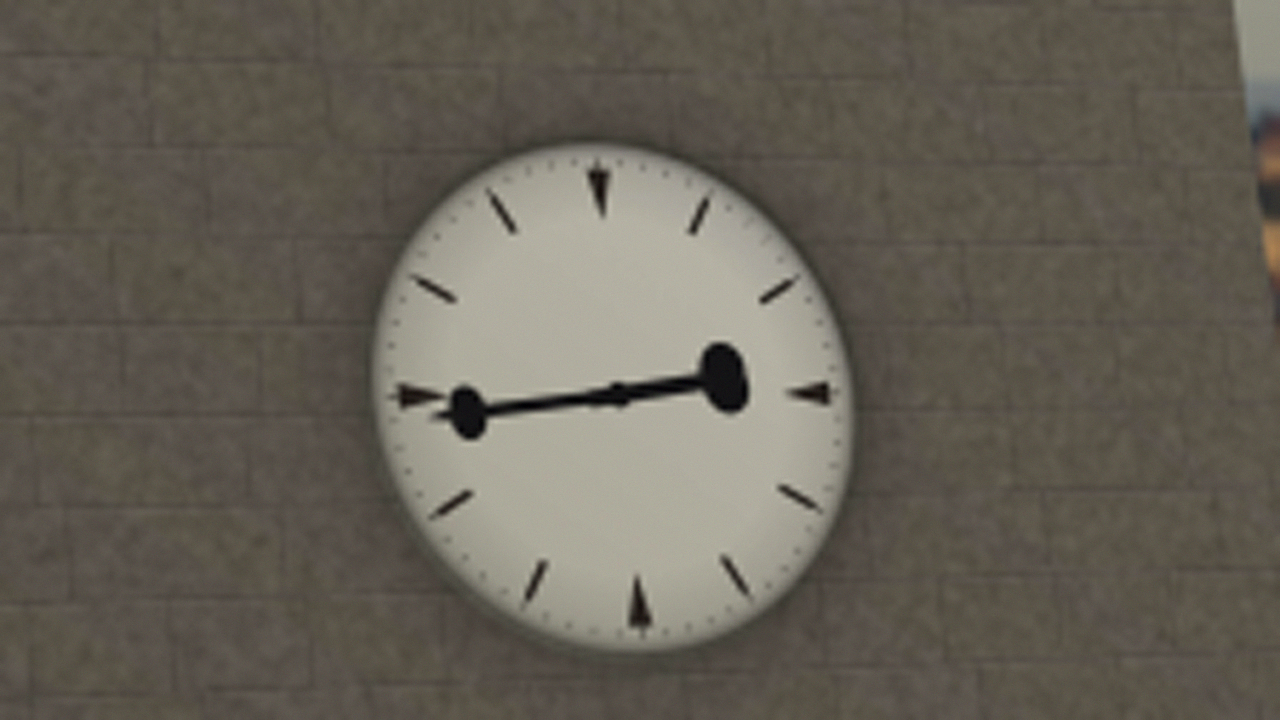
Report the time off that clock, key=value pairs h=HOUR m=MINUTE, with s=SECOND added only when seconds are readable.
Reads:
h=2 m=44
